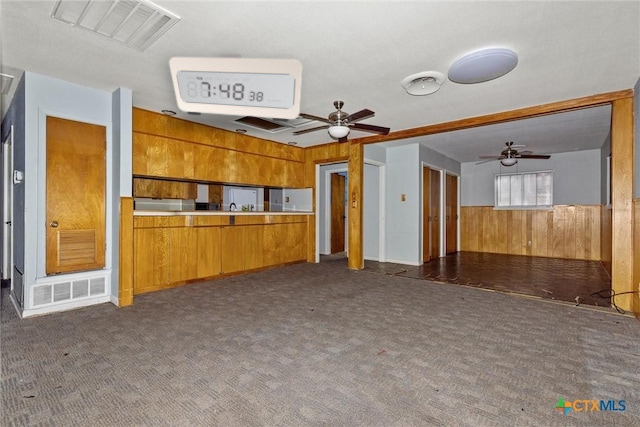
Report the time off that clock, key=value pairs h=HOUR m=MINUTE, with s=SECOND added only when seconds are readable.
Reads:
h=7 m=48 s=38
